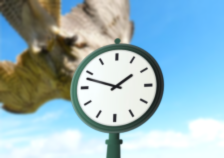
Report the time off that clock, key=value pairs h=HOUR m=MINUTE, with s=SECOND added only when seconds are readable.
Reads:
h=1 m=48
